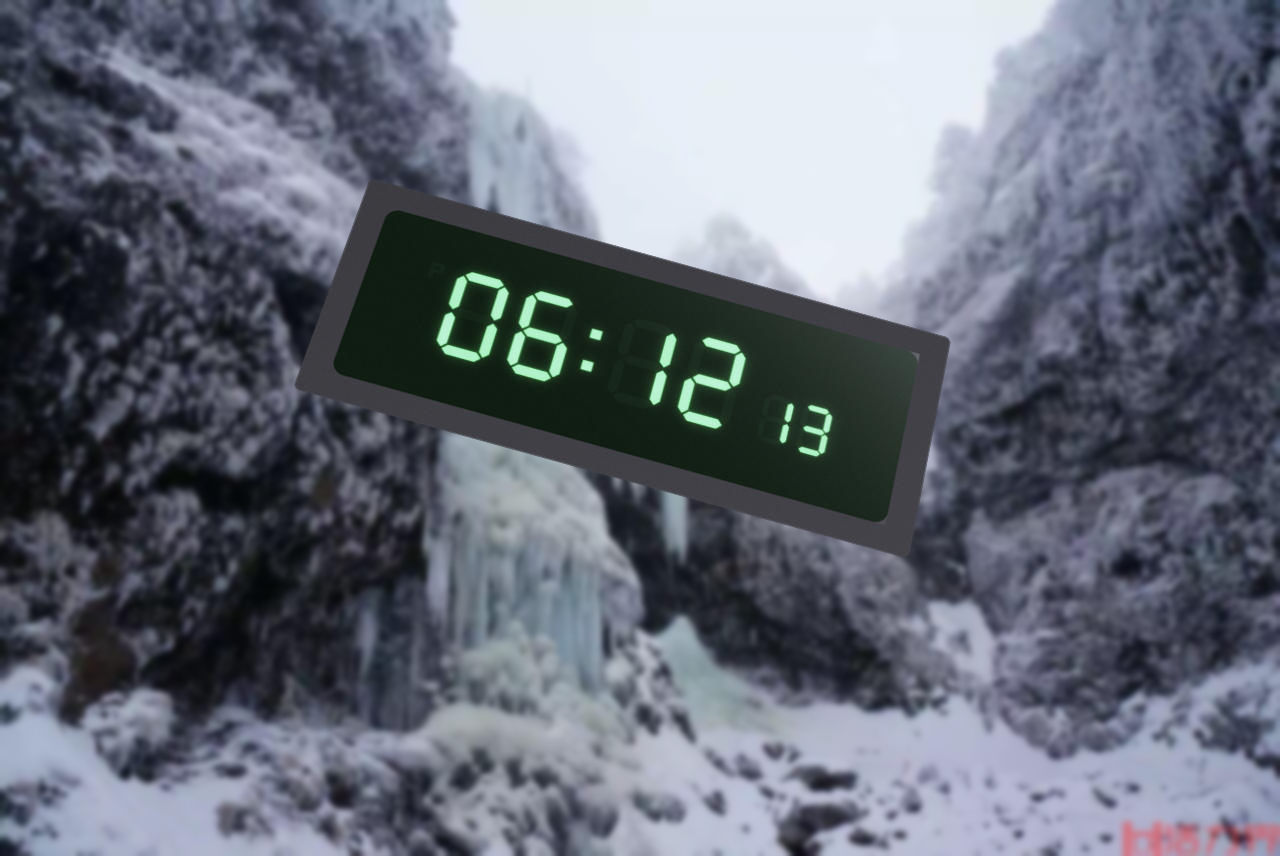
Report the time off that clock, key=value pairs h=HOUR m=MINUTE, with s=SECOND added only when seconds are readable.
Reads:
h=6 m=12 s=13
